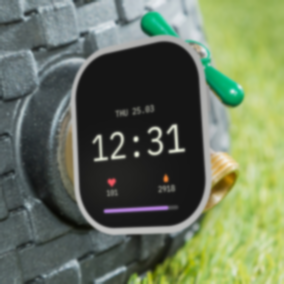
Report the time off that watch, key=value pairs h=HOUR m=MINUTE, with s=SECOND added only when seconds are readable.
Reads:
h=12 m=31
